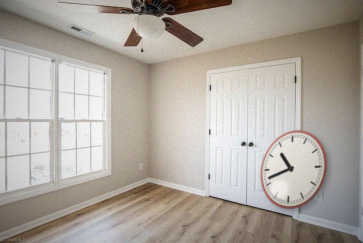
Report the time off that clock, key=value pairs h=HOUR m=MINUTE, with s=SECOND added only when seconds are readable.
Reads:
h=10 m=42
